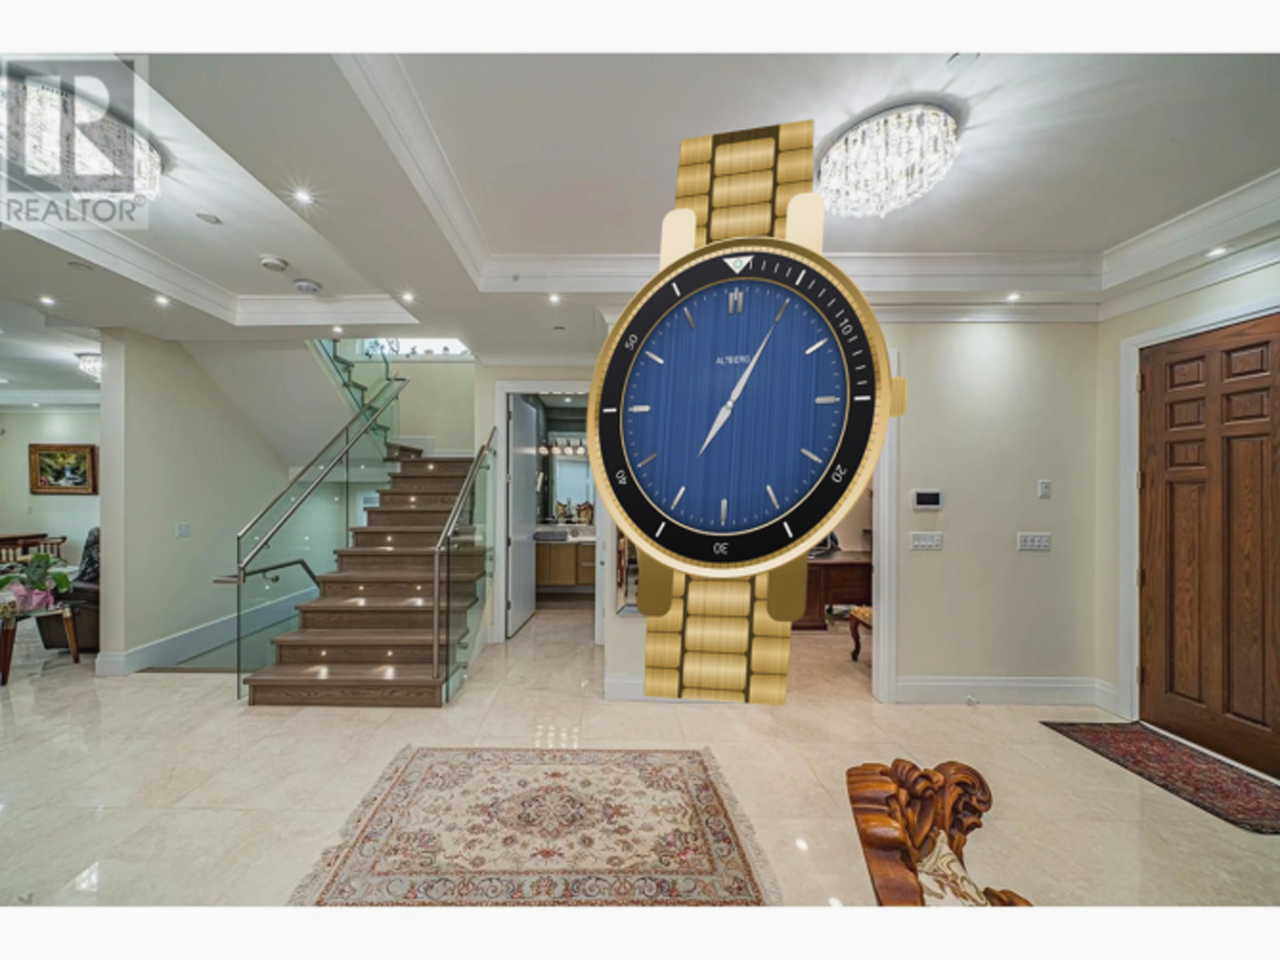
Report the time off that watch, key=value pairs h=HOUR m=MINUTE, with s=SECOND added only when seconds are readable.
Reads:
h=7 m=5
